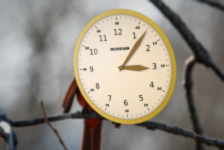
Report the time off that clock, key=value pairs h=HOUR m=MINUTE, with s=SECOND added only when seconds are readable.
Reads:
h=3 m=7
